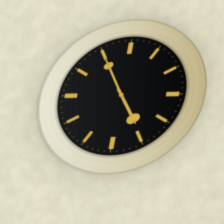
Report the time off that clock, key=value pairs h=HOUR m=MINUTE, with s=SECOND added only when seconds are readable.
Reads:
h=4 m=55
